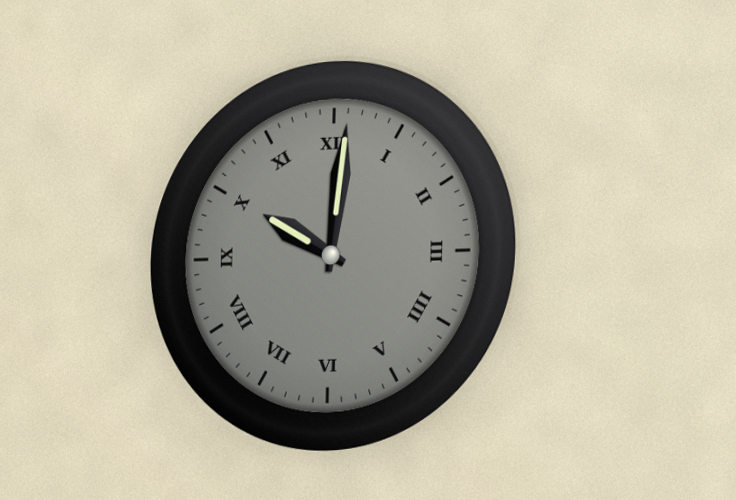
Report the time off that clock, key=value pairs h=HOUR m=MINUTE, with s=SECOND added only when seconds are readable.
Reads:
h=10 m=1
